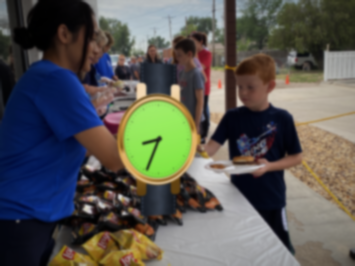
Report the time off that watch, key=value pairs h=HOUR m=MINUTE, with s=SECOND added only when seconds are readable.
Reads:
h=8 m=34
